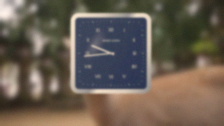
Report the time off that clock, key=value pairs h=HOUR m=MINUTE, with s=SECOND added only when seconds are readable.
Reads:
h=9 m=44
